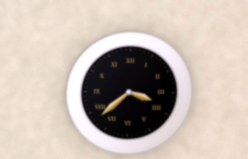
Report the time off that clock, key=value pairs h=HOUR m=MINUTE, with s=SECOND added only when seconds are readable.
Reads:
h=3 m=38
